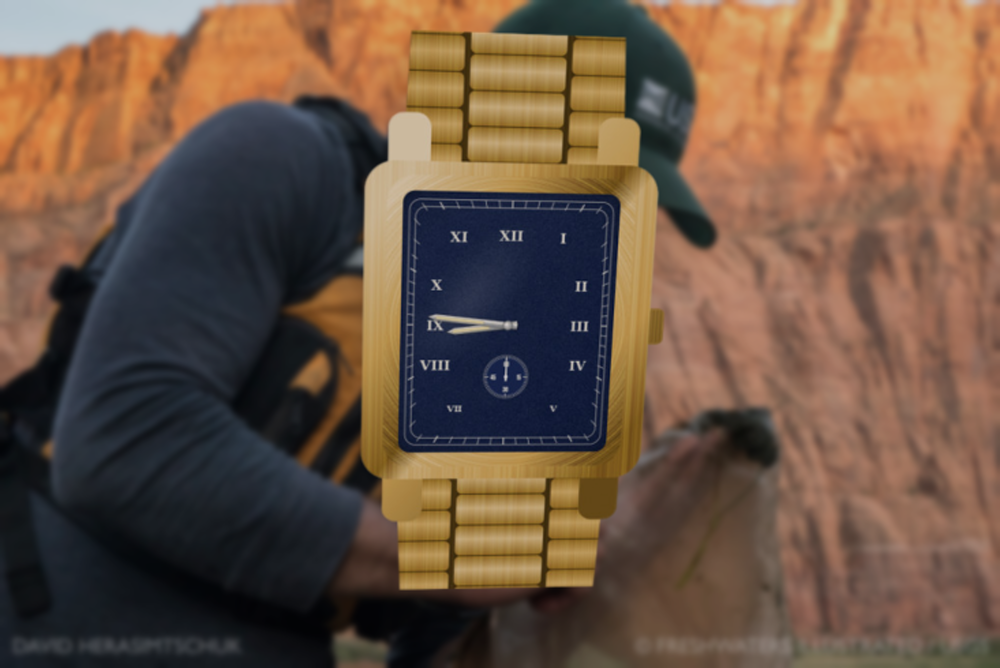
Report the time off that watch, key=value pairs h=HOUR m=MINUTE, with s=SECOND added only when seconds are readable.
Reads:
h=8 m=46
